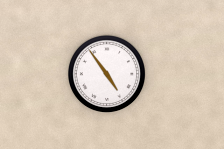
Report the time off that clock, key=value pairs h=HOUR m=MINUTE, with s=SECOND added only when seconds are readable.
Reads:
h=4 m=54
